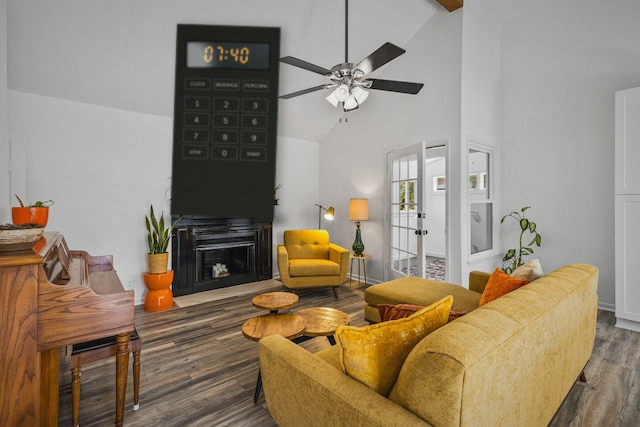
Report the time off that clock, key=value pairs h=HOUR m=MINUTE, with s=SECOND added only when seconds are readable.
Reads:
h=7 m=40
